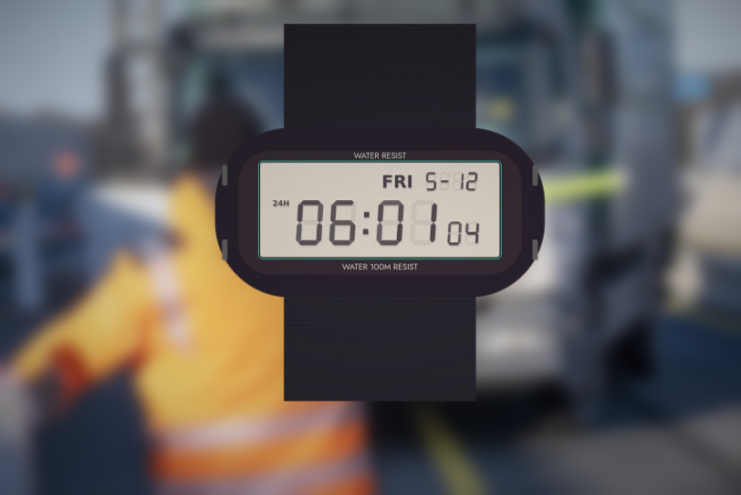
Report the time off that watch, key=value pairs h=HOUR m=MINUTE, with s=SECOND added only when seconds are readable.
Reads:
h=6 m=1 s=4
